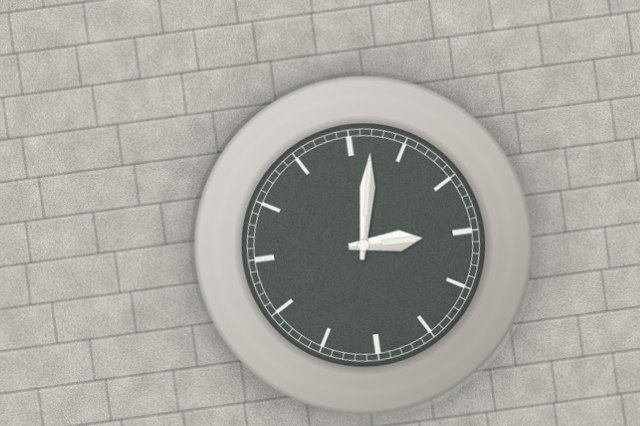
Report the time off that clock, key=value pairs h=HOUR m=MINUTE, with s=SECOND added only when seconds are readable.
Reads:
h=3 m=2
